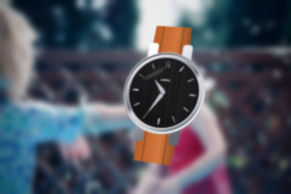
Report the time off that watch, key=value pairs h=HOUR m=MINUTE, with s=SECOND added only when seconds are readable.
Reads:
h=10 m=35
